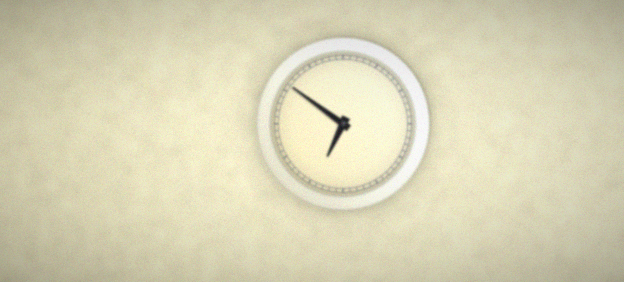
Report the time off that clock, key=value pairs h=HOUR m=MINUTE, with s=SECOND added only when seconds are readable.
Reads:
h=6 m=51
